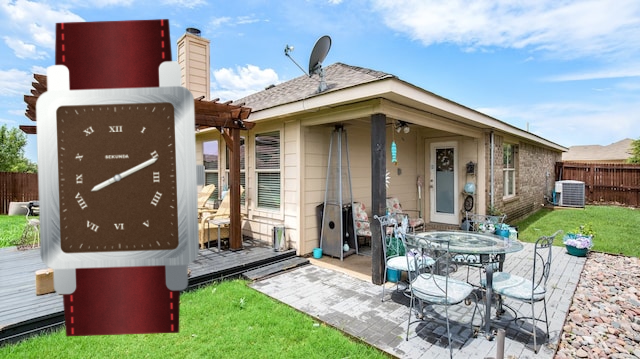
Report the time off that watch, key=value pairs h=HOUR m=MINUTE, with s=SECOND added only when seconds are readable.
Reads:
h=8 m=11
